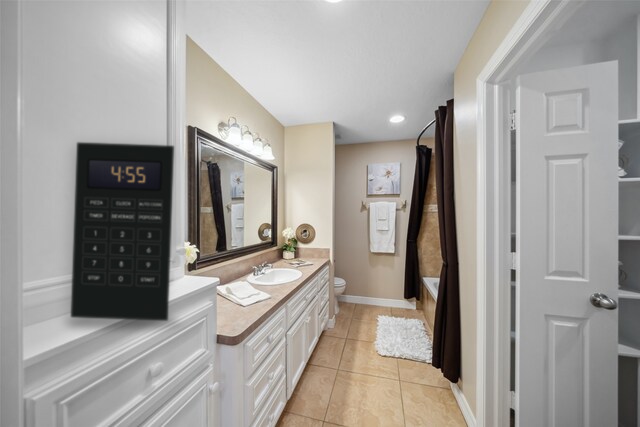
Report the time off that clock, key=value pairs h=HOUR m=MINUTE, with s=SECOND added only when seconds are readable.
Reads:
h=4 m=55
